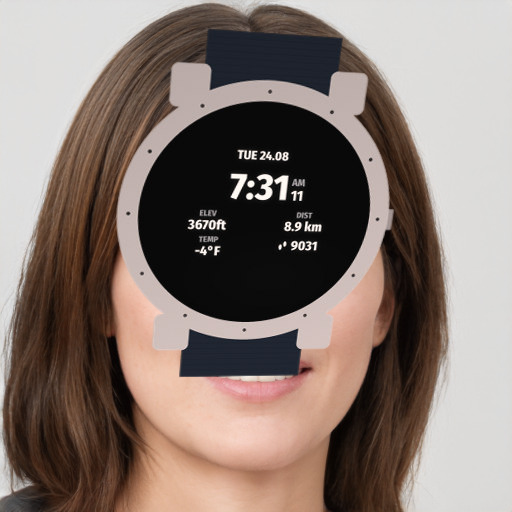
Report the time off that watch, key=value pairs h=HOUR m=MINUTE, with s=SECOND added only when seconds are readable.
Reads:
h=7 m=31 s=11
